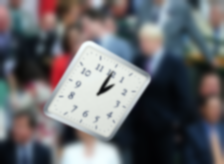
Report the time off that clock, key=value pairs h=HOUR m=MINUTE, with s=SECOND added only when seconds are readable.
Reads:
h=1 m=0
